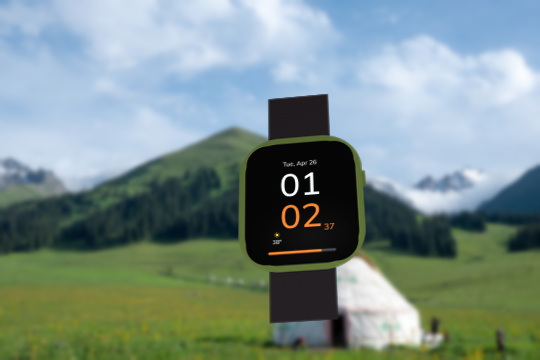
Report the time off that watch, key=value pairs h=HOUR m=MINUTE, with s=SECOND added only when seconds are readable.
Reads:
h=1 m=2 s=37
